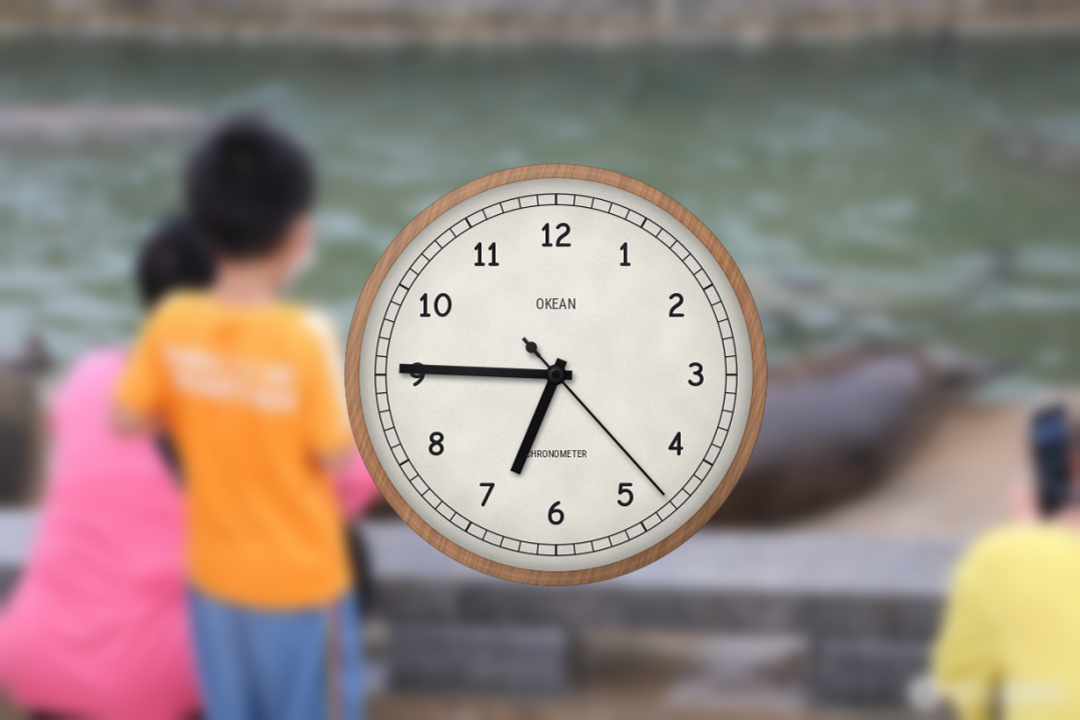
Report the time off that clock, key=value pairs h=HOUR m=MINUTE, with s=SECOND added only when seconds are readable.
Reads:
h=6 m=45 s=23
